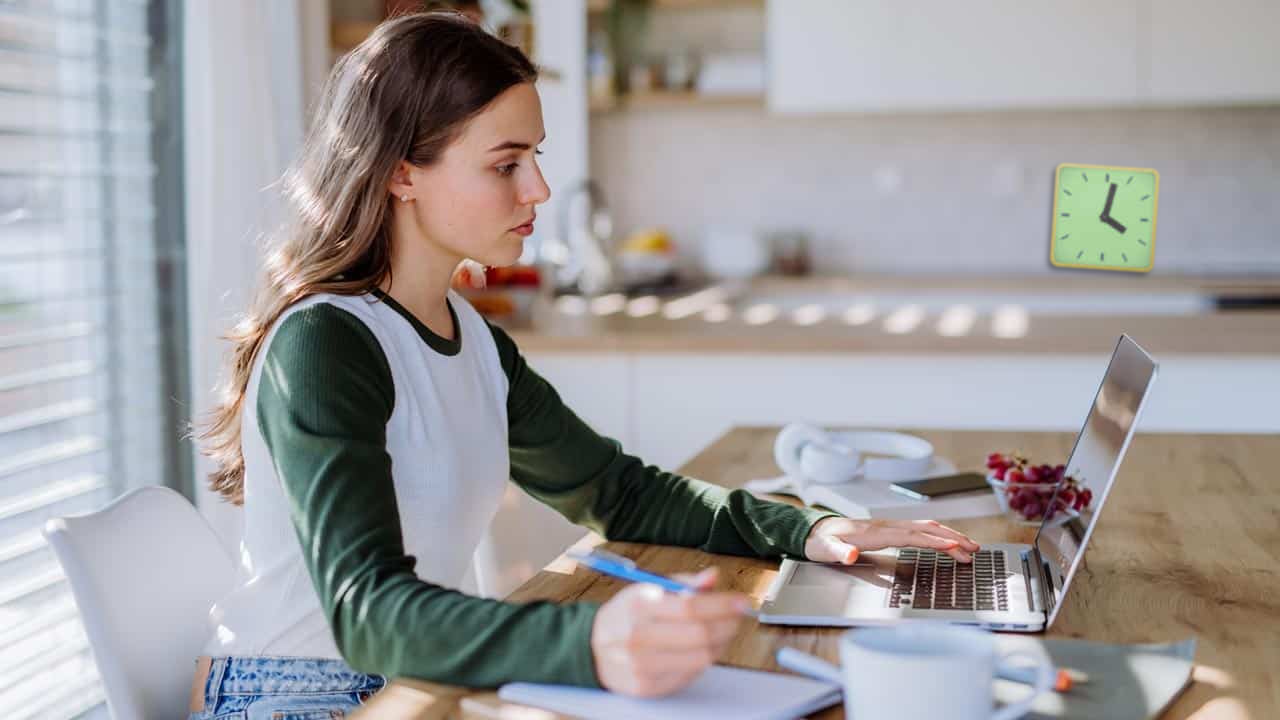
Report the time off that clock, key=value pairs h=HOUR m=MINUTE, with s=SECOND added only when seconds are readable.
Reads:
h=4 m=2
